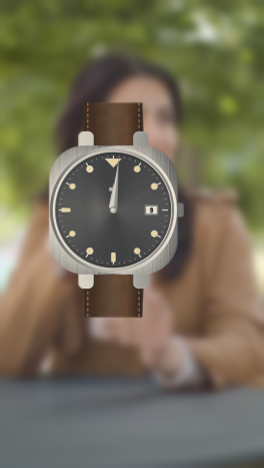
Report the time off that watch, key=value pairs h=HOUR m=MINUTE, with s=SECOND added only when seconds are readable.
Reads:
h=12 m=1
